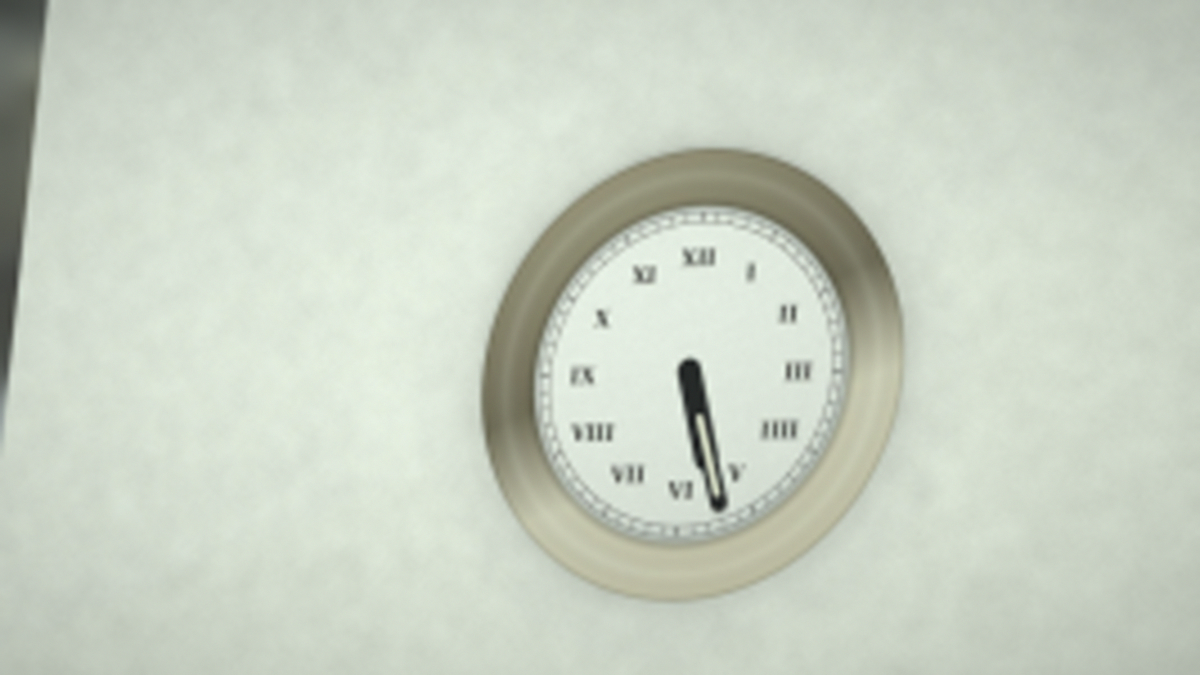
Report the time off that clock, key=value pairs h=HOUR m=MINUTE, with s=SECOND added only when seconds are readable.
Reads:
h=5 m=27
